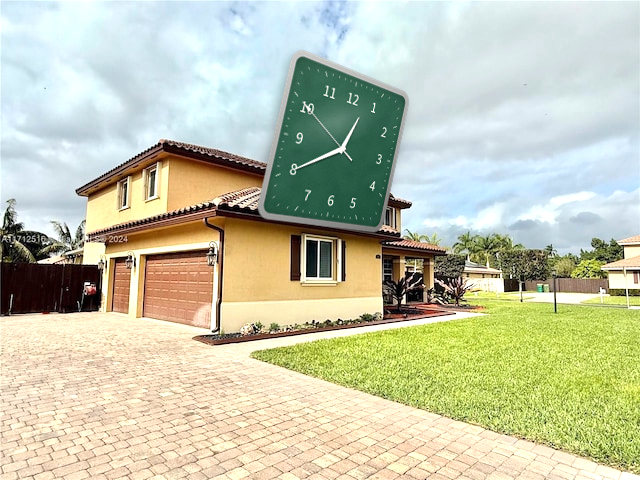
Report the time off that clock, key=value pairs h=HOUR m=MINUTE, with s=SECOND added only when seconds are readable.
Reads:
h=12 m=39 s=50
